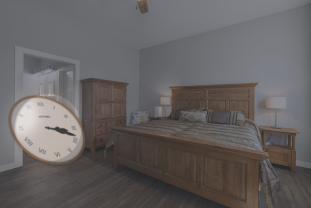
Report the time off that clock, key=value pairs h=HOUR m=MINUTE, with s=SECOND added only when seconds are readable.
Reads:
h=3 m=18
